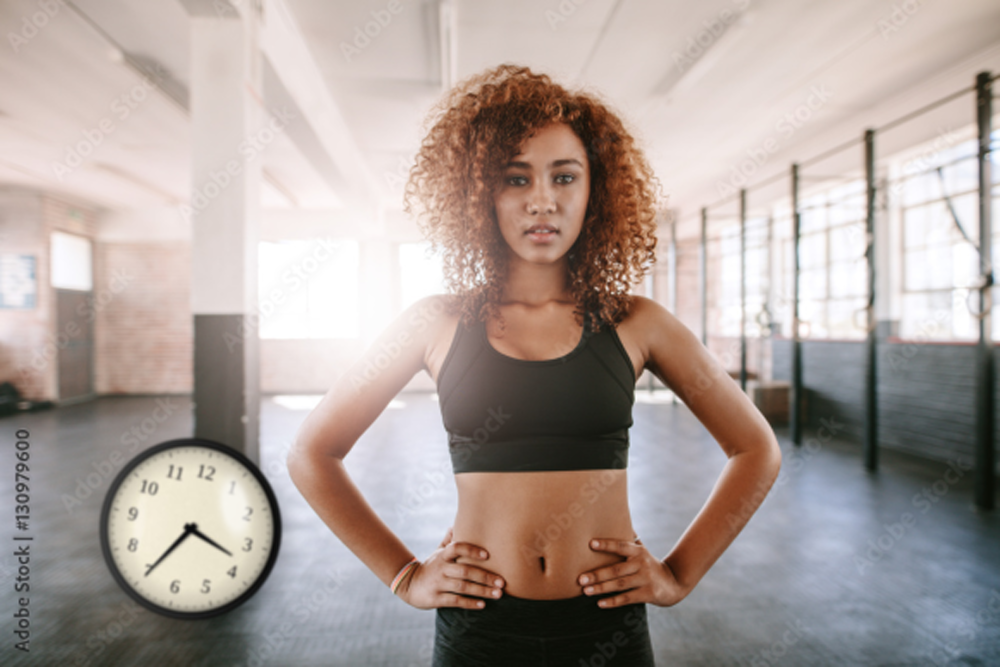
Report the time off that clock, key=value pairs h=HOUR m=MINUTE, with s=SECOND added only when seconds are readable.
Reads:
h=3 m=35
